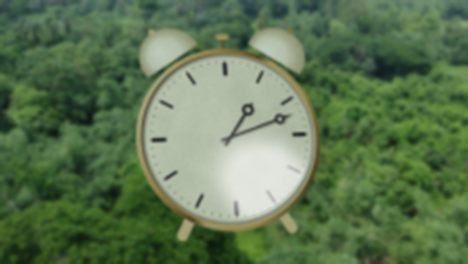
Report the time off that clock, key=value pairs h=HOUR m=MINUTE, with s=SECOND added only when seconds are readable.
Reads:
h=1 m=12
